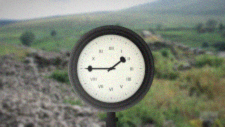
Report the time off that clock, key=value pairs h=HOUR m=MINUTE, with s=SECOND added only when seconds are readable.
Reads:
h=1 m=45
